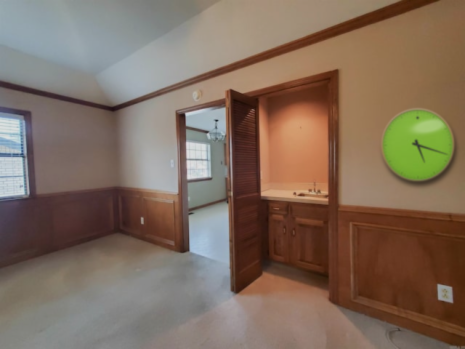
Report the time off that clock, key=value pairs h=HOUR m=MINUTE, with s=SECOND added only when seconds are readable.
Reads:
h=5 m=18
